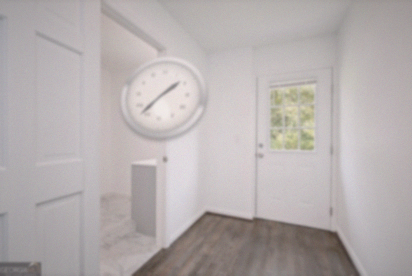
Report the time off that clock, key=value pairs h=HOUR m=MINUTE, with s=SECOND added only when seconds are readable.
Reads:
h=1 m=37
